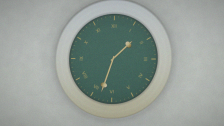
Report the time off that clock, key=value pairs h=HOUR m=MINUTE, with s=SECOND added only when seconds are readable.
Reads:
h=1 m=33
